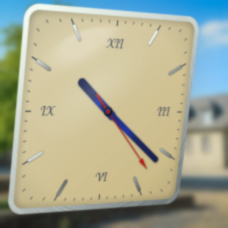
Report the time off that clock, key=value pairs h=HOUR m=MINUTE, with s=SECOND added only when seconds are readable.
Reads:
h=10 m=21 s=23
